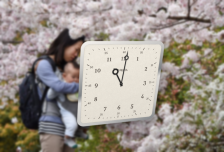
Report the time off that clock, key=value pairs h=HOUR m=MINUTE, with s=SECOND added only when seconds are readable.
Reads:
h=11 m=1
